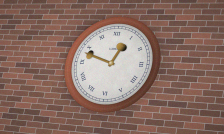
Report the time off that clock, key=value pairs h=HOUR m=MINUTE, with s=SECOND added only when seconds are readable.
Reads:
h=12 m=48
